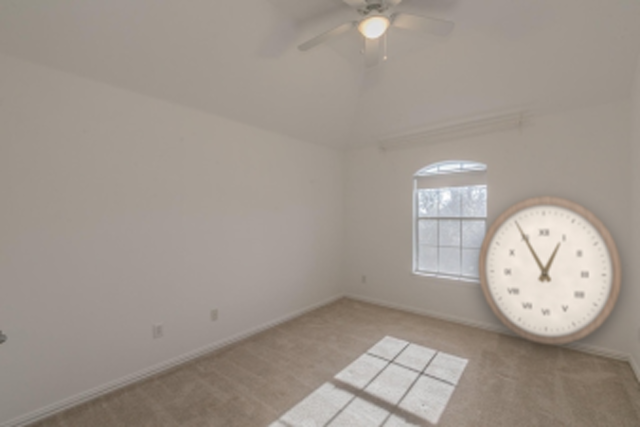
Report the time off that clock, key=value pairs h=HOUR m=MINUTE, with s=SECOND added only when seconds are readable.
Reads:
h=12 m=55
